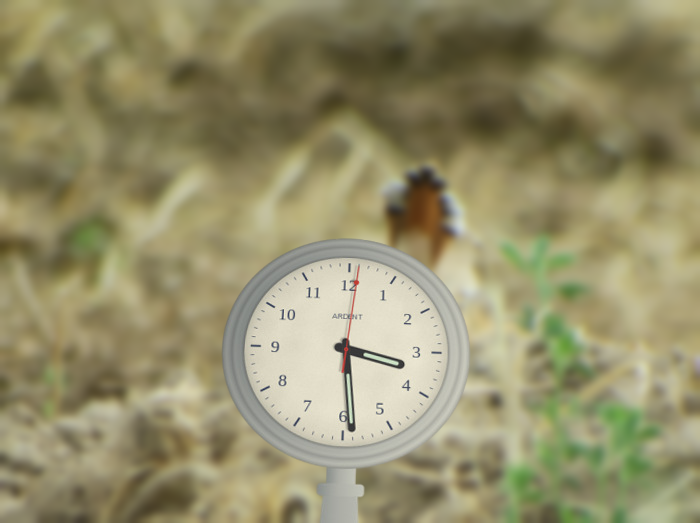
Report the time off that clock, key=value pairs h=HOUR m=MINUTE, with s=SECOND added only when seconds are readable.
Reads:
h=3 m=29 s=1
